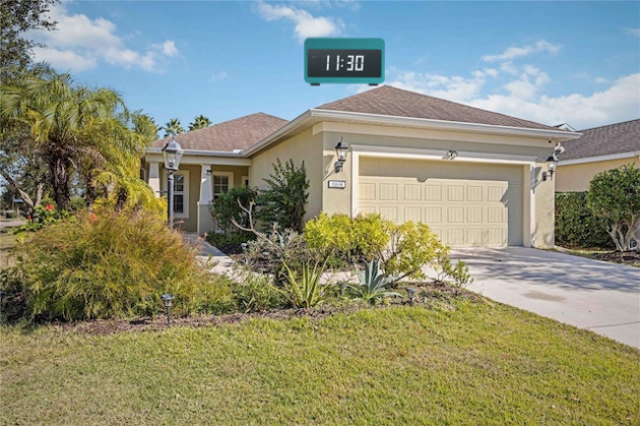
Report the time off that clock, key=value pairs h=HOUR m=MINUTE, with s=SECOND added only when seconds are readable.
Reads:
h=11 m=30
